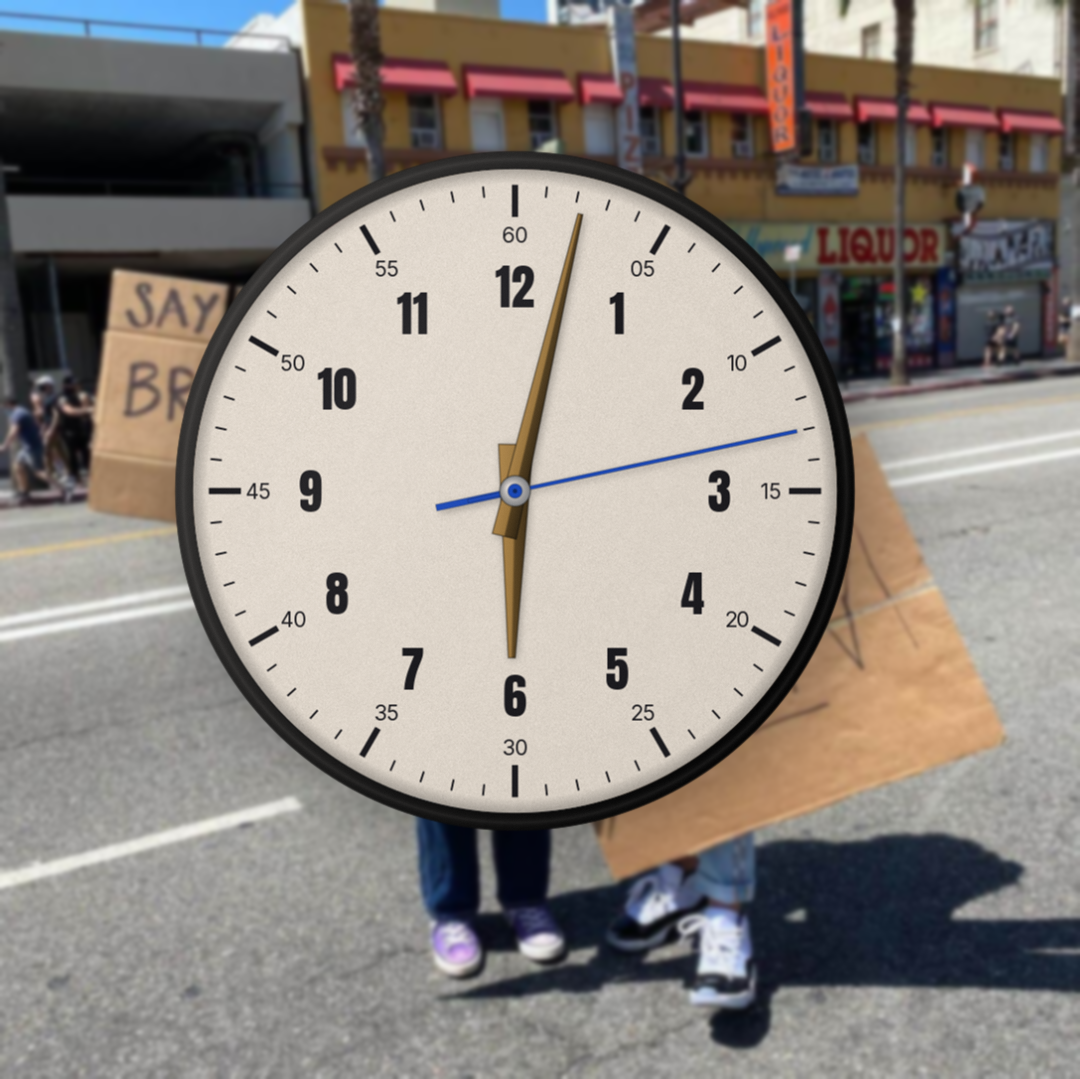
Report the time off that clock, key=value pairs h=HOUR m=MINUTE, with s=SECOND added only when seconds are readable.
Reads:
h=6 m=2 s=13
